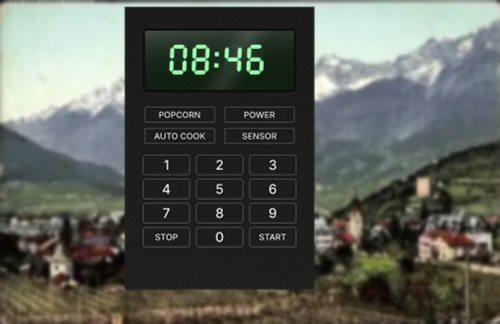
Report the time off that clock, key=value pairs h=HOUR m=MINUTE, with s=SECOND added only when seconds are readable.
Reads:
h=8 m=46
